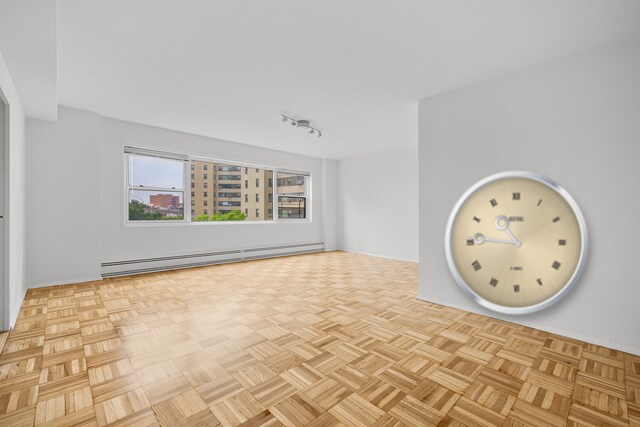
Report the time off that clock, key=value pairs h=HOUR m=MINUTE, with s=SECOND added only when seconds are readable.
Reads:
h=10 m=46
